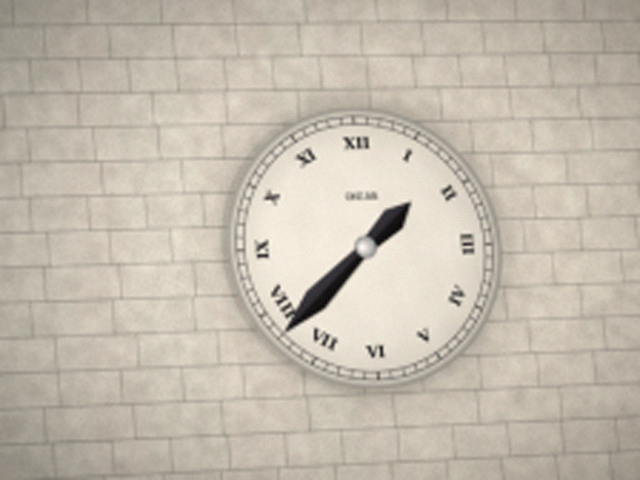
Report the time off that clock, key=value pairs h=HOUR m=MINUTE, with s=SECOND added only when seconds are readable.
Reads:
h=1 m=38
